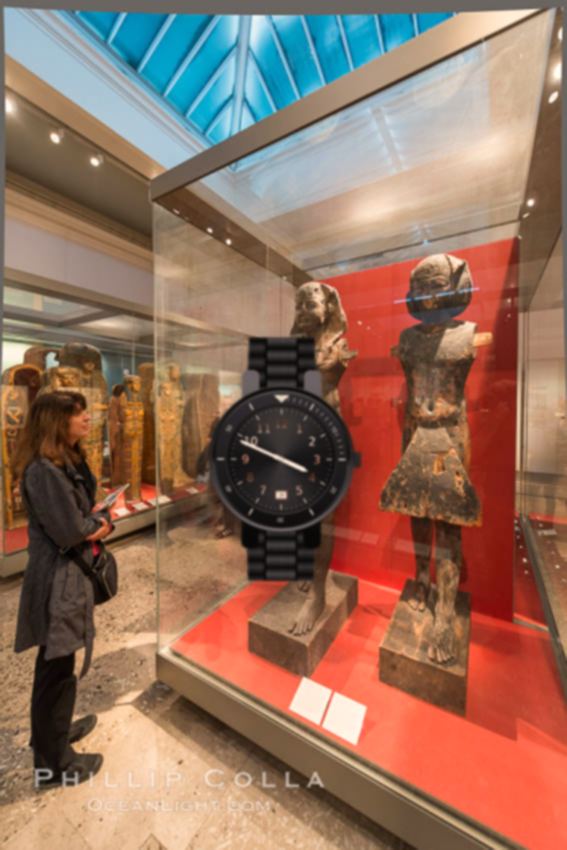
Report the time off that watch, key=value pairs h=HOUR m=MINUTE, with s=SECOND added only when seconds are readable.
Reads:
h=3 m=49
